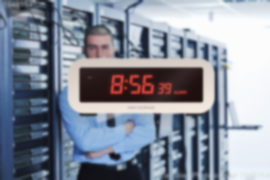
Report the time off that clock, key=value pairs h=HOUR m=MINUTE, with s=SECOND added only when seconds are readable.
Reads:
h=8 m=56
